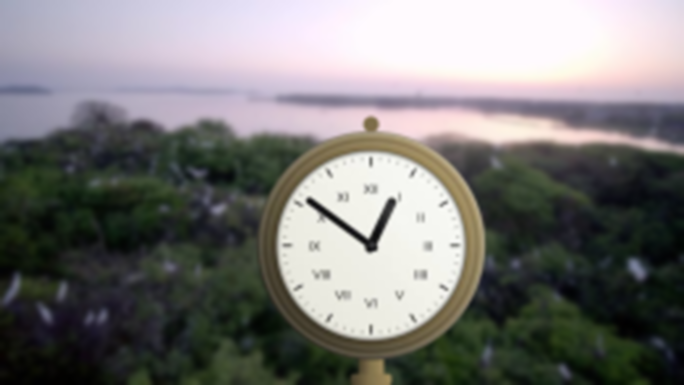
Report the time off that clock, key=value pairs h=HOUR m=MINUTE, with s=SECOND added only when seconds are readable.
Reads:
h=12 m=51
